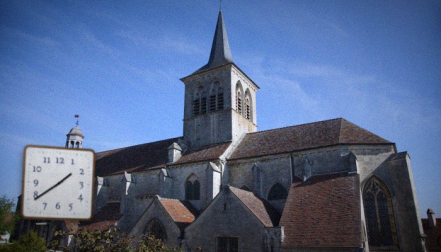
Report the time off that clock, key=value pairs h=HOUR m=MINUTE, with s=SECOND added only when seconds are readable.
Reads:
h=1 m=39
